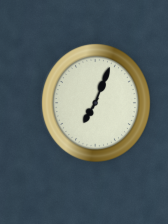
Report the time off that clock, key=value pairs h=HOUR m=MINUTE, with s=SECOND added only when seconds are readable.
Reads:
h=7 m=4
